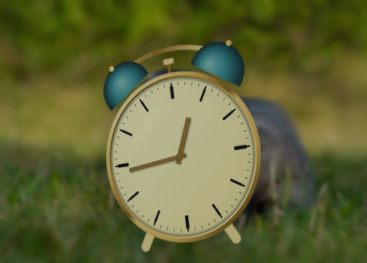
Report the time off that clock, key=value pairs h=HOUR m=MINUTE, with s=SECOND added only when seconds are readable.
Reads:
h=12 m=44
